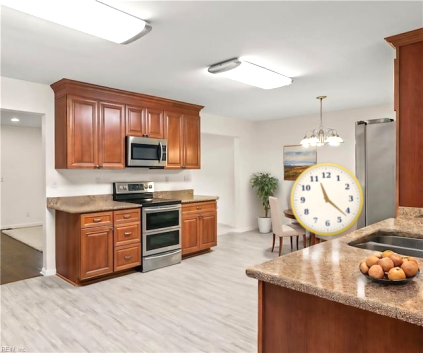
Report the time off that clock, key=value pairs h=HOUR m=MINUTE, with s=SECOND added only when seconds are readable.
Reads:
h=11 m=22
